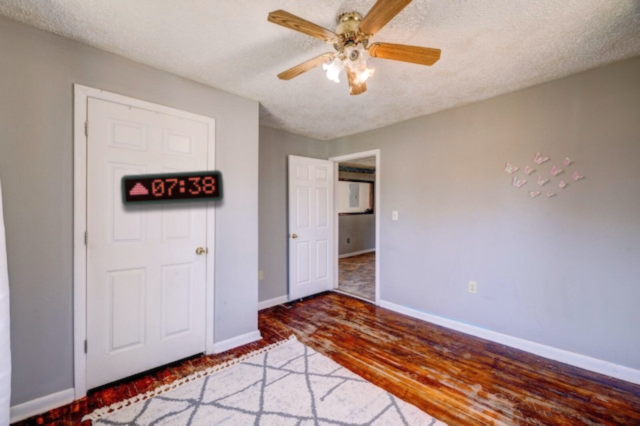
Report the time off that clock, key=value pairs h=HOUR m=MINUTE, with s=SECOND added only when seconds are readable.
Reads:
h=7 m=38
